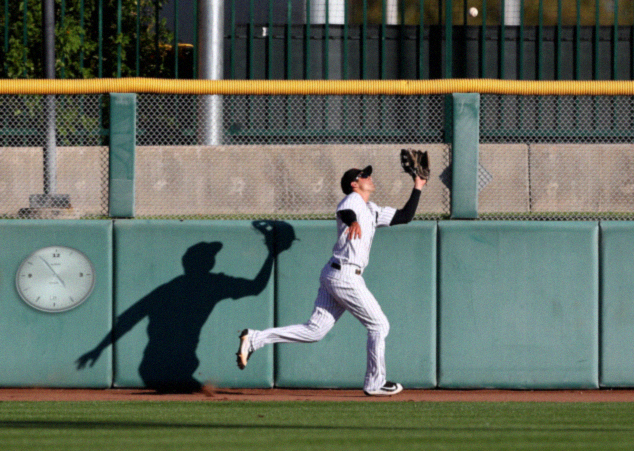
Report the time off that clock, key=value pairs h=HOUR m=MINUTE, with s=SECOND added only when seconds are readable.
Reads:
h=4 m=54
